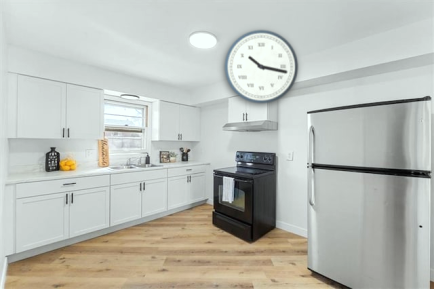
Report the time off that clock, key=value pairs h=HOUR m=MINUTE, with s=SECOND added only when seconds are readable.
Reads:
h=10 m=17
